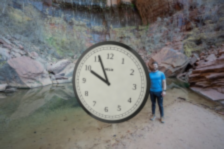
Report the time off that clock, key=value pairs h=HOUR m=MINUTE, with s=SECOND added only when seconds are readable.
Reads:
h=9 m=56
